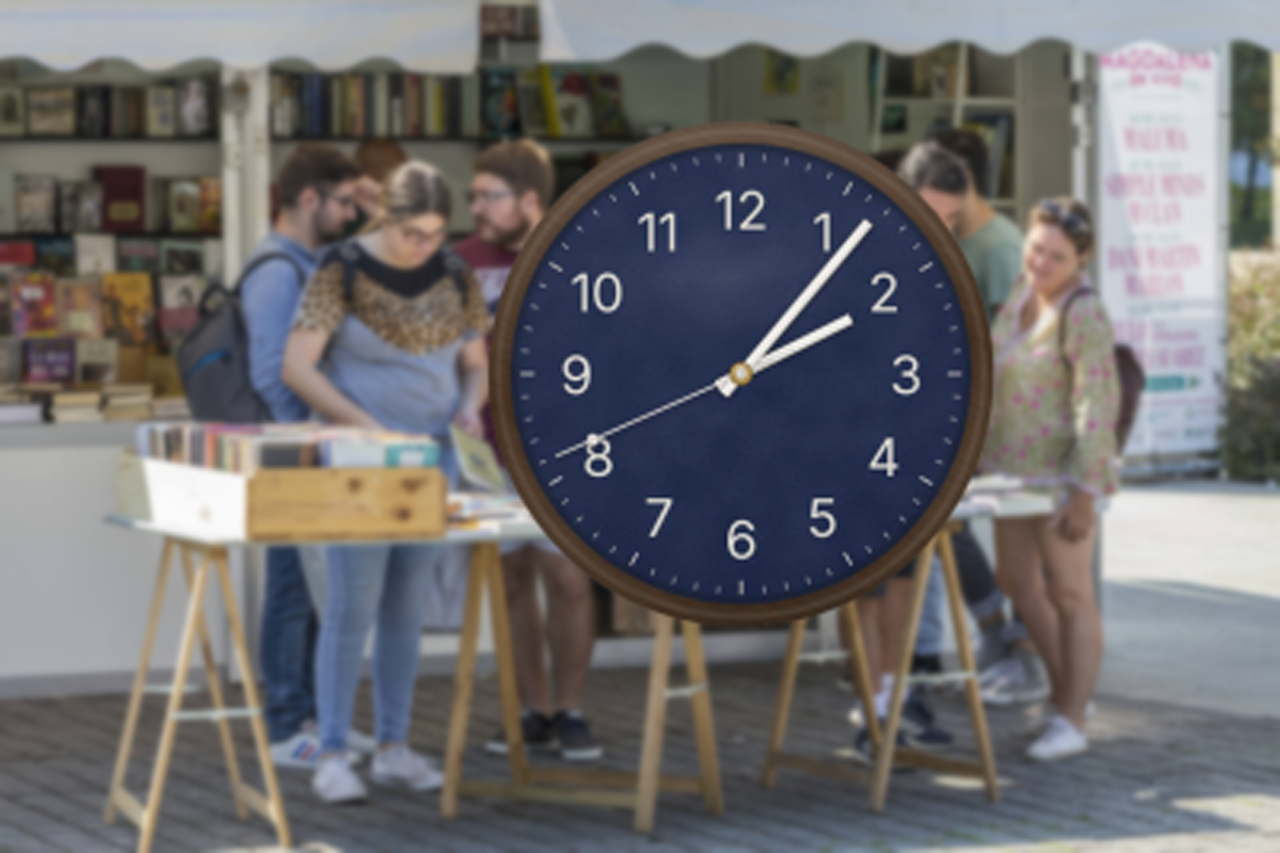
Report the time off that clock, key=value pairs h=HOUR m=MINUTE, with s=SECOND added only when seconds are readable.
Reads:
h=2 m=6 s=41
